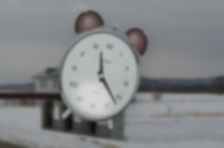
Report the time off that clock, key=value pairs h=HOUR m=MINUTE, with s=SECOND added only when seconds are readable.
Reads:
h=11 m=22
